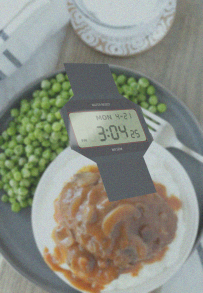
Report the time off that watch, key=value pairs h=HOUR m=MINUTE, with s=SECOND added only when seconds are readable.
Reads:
h=3 m=4 s=25
